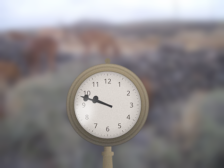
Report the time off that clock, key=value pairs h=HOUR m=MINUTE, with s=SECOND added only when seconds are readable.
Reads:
h=9 m=48
